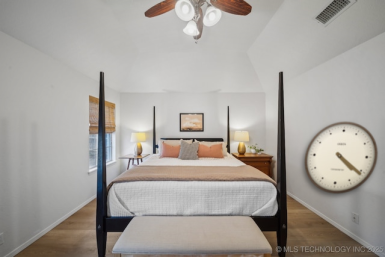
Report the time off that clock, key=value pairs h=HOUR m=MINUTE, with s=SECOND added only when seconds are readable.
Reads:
h=4 m=21
